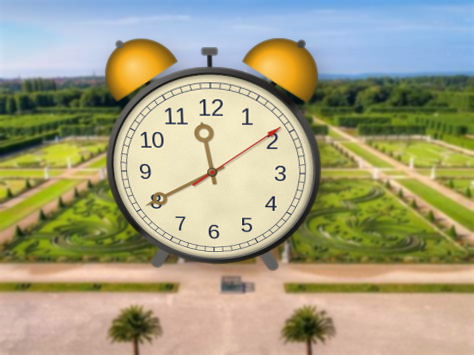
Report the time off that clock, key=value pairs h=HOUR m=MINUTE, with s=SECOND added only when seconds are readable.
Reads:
h=11 m=40 s=9
